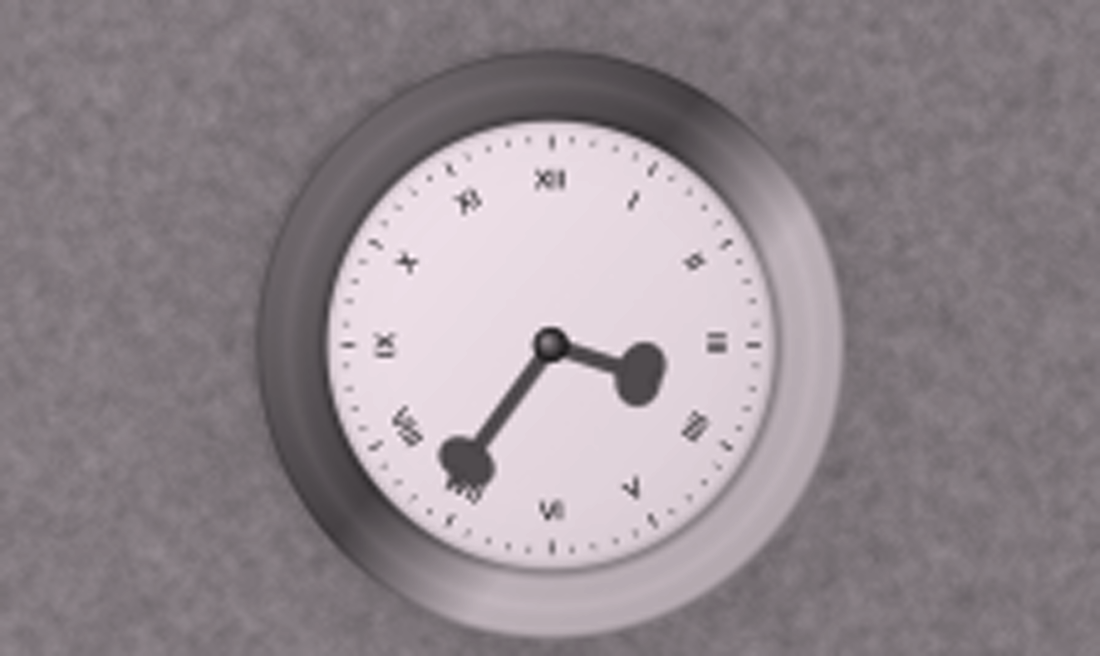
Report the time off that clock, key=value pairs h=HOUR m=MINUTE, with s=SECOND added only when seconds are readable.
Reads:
h=3 m=36
